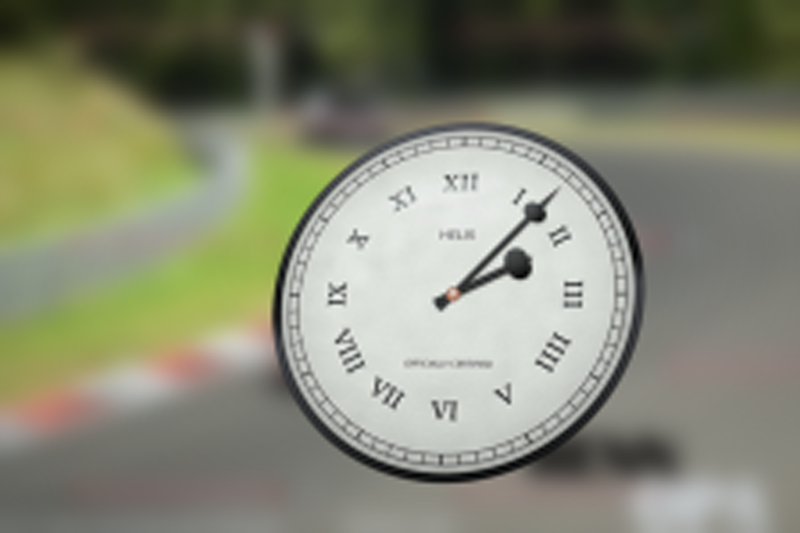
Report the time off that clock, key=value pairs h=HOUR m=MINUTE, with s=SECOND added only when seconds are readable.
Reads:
h=2 m=7
